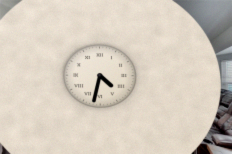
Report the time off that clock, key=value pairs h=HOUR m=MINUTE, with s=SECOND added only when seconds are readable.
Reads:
h=4 m=32
